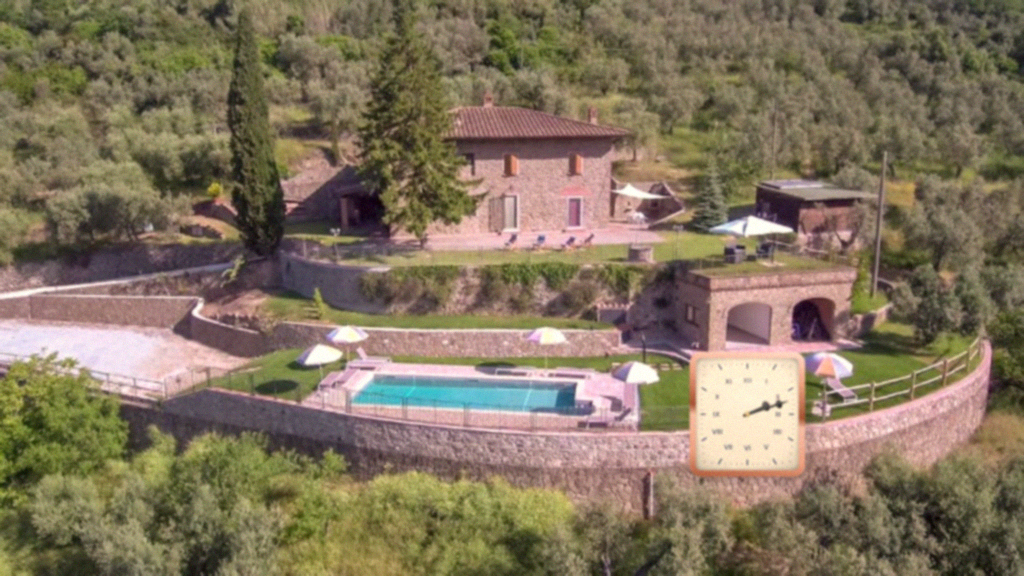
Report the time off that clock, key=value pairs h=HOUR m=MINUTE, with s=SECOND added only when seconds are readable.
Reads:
h=2 m=12
